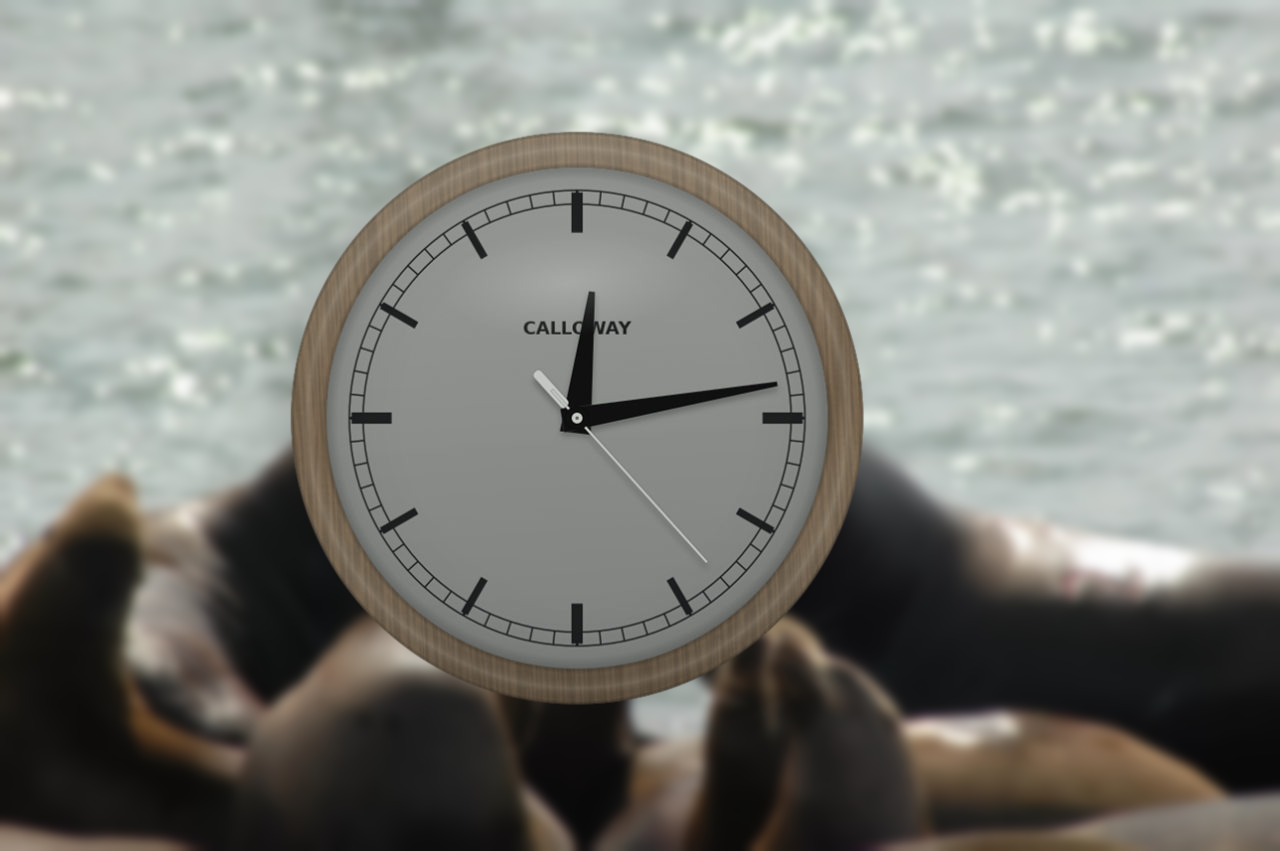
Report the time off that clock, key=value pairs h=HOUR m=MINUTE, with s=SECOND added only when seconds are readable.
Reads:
h=12 m=13 s=23
